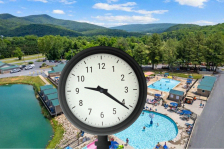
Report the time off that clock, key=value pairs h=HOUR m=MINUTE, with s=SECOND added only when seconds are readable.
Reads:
h=9 m=21
